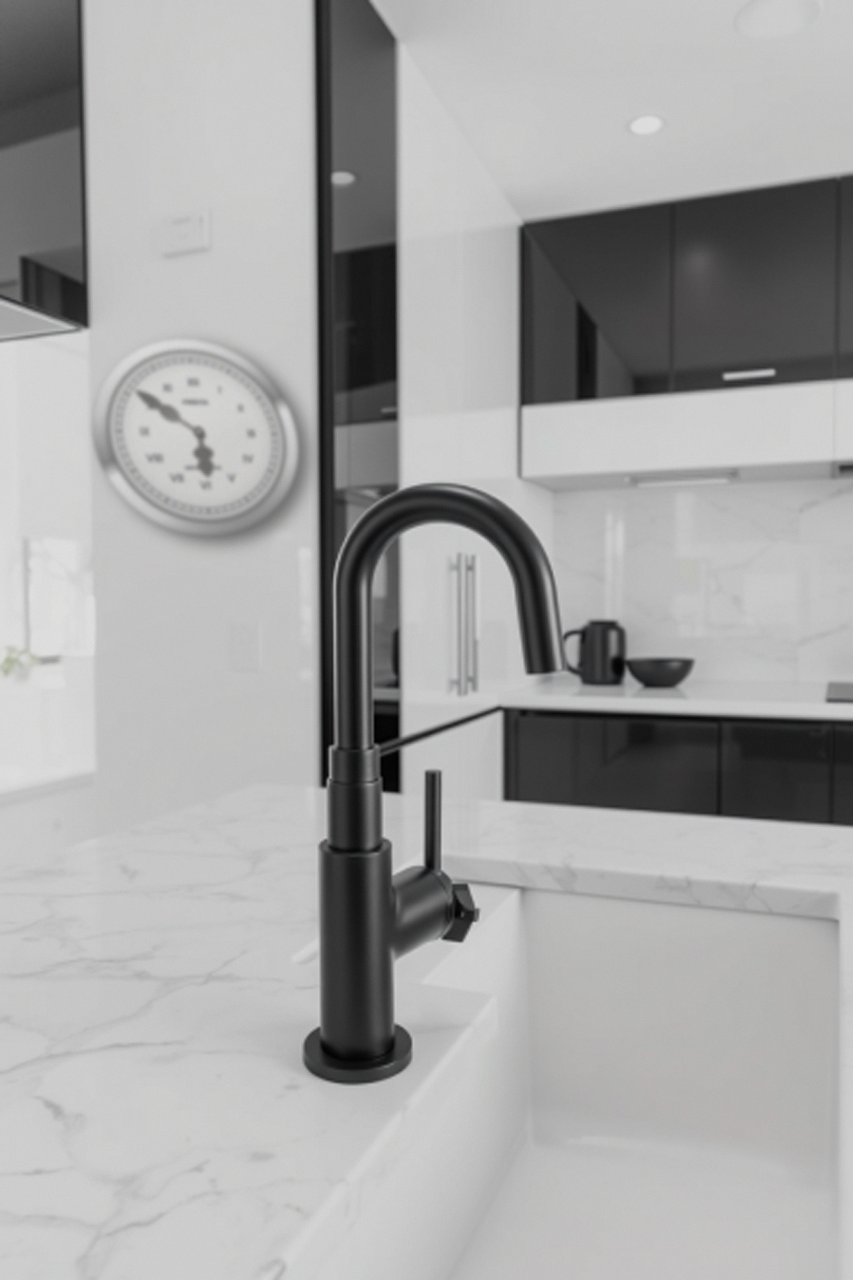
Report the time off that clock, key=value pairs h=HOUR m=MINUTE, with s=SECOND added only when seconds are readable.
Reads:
h=5 m=51
